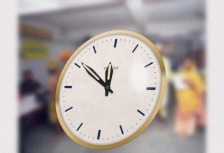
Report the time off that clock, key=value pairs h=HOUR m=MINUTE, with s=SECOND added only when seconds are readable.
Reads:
h=11 m=51
